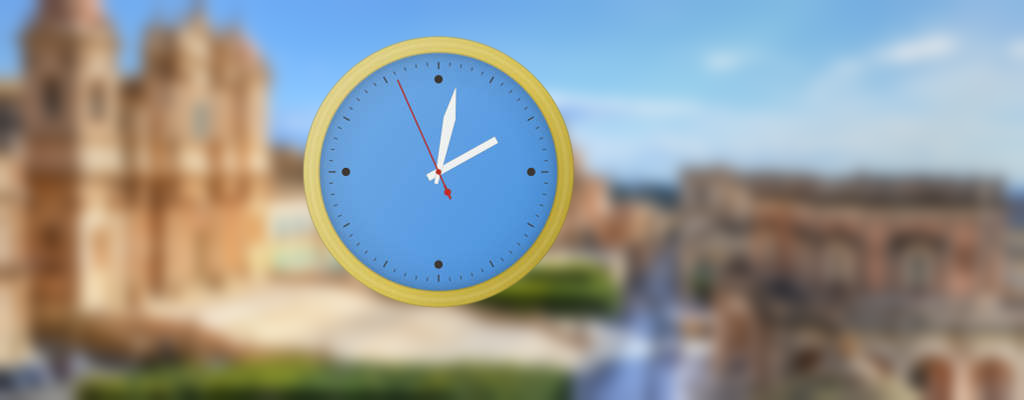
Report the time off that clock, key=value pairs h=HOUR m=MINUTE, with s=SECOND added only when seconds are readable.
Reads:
h=2 m=1 s=56
